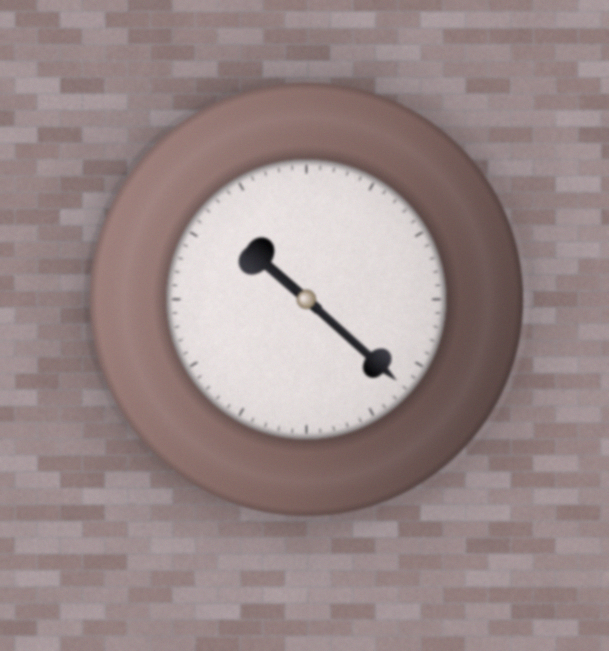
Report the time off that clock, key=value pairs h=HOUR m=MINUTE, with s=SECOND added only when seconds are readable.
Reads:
h=10 m=22
